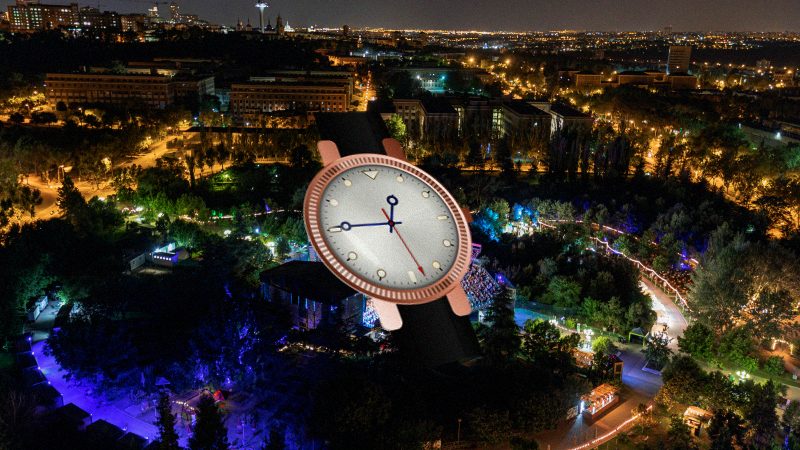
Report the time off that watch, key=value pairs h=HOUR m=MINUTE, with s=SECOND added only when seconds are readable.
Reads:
h=12 m=45 s=28
